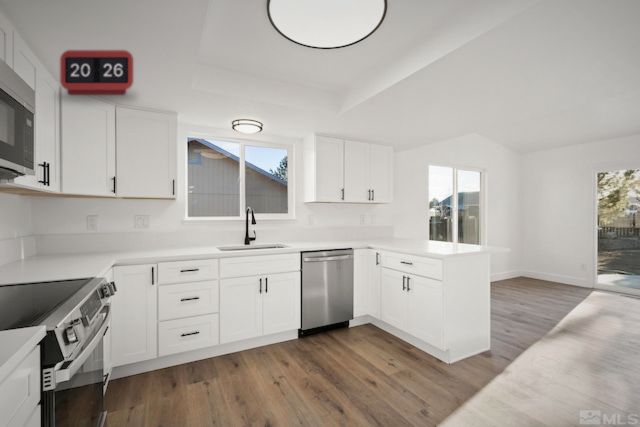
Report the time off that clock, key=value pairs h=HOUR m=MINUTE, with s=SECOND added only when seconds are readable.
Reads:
h=20 m=26
